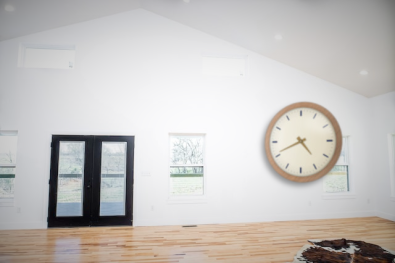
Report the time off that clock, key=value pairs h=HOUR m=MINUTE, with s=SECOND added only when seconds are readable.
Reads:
h=4 m=41
